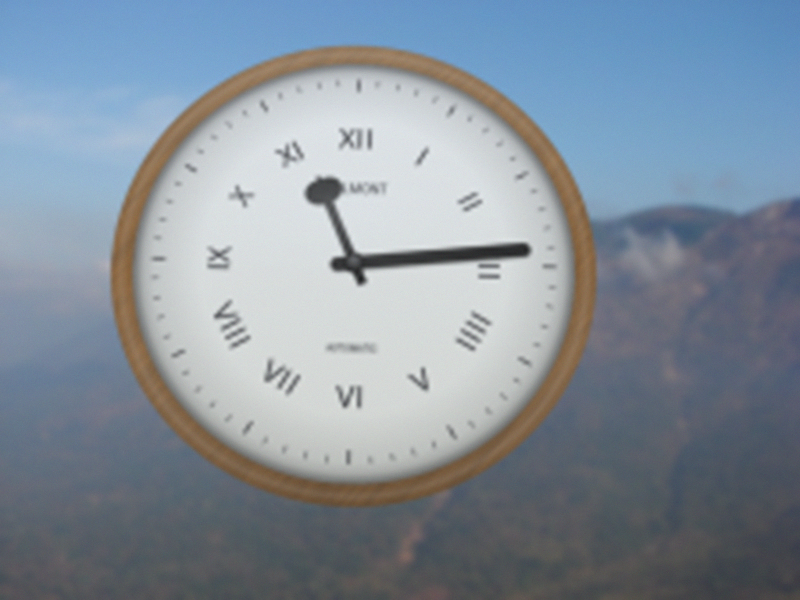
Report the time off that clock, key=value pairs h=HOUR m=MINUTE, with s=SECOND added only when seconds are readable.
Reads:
h=11 m=14
